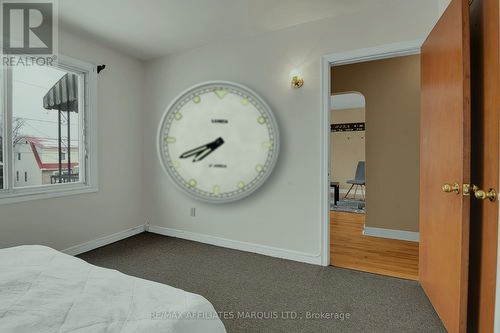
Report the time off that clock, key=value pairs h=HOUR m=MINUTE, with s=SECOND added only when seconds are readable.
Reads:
h=7 m=41
